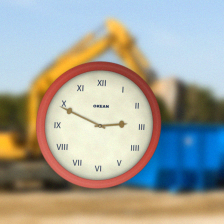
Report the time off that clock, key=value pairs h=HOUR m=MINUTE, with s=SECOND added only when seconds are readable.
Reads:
h=2 m=49
